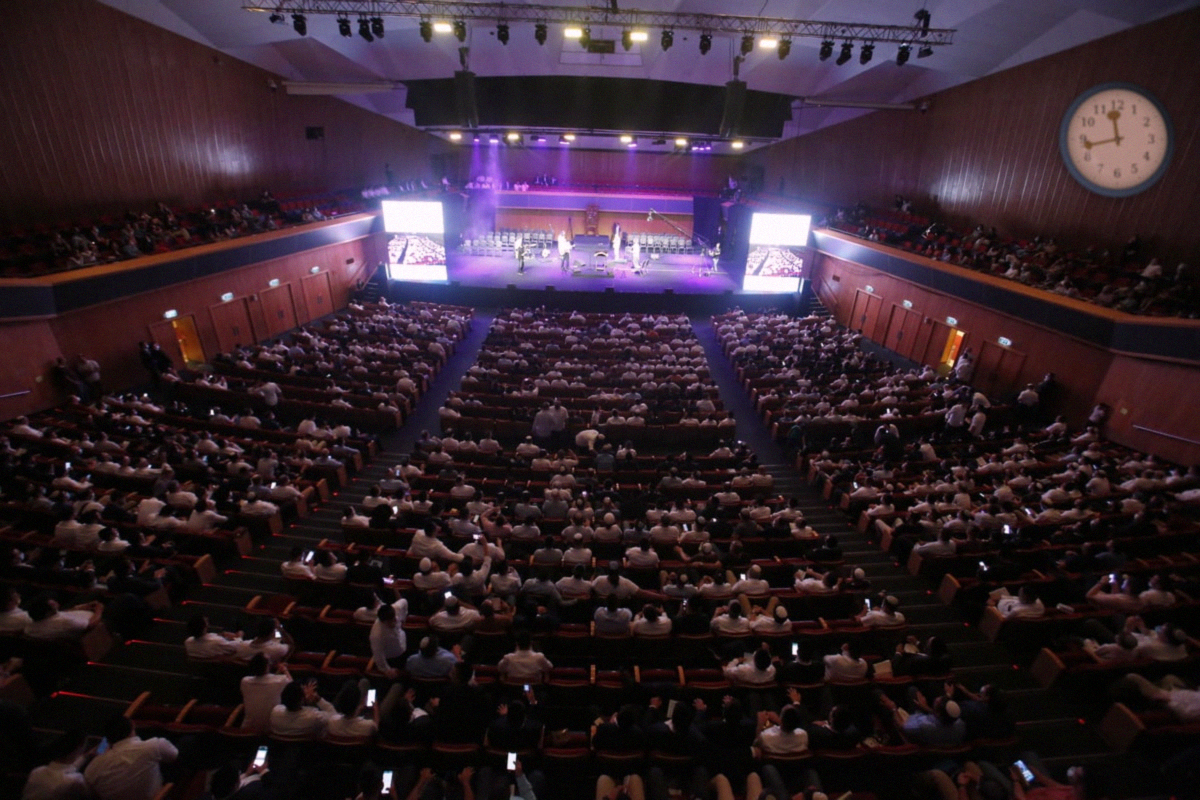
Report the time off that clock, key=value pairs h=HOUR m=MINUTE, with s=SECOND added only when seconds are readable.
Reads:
h=11 m=43
